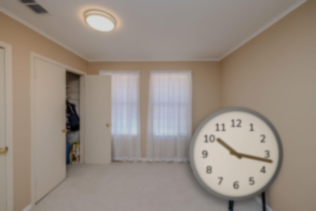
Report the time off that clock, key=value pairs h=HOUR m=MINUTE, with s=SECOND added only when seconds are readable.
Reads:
h=10 m=17
